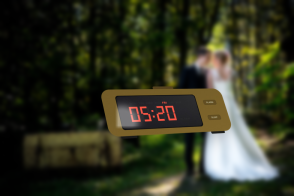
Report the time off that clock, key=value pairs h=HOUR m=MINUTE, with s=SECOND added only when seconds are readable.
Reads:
h=5 m=20
